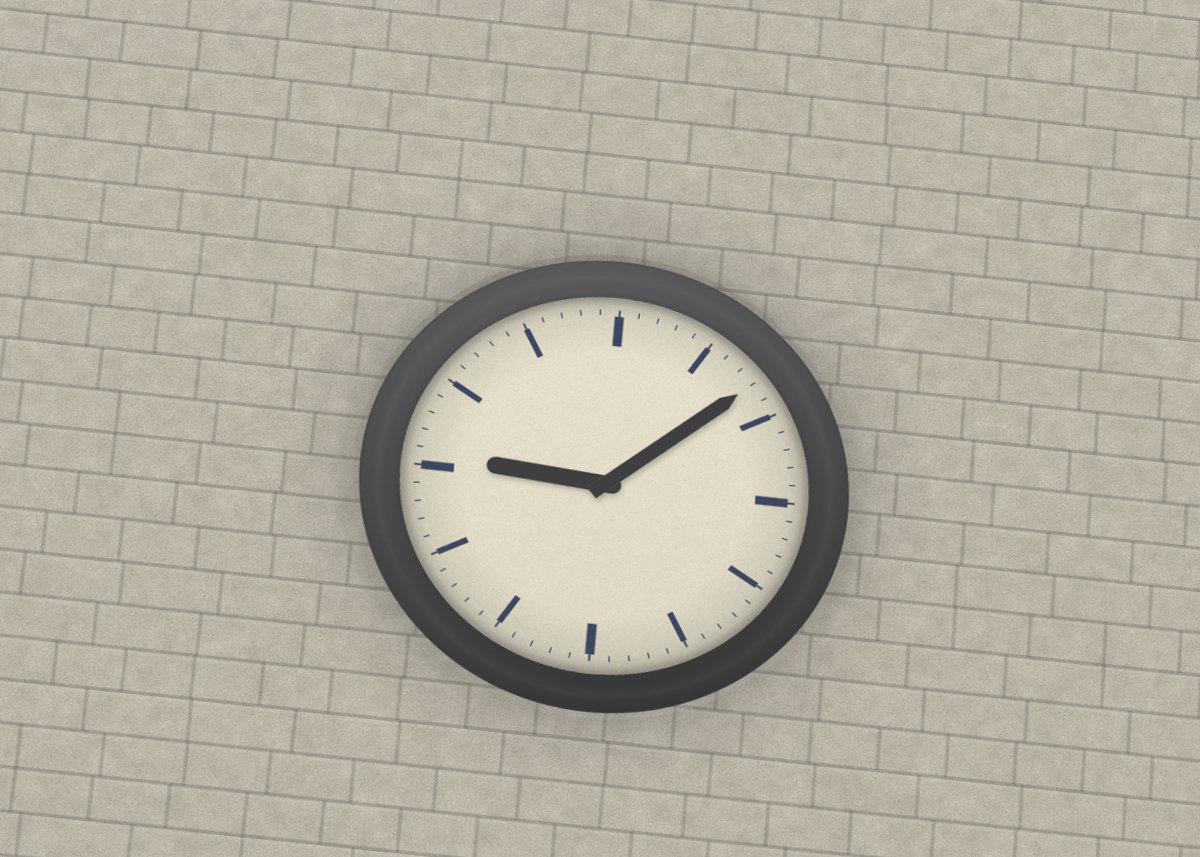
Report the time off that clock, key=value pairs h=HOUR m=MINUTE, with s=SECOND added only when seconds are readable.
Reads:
h=9 m=8
